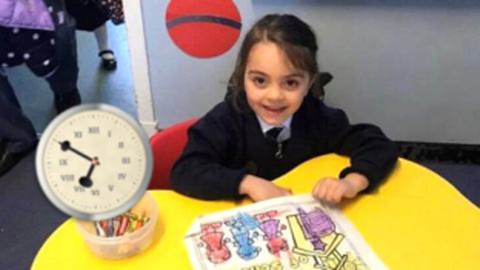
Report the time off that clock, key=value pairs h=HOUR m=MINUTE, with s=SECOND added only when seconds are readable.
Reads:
h=6 m=50
